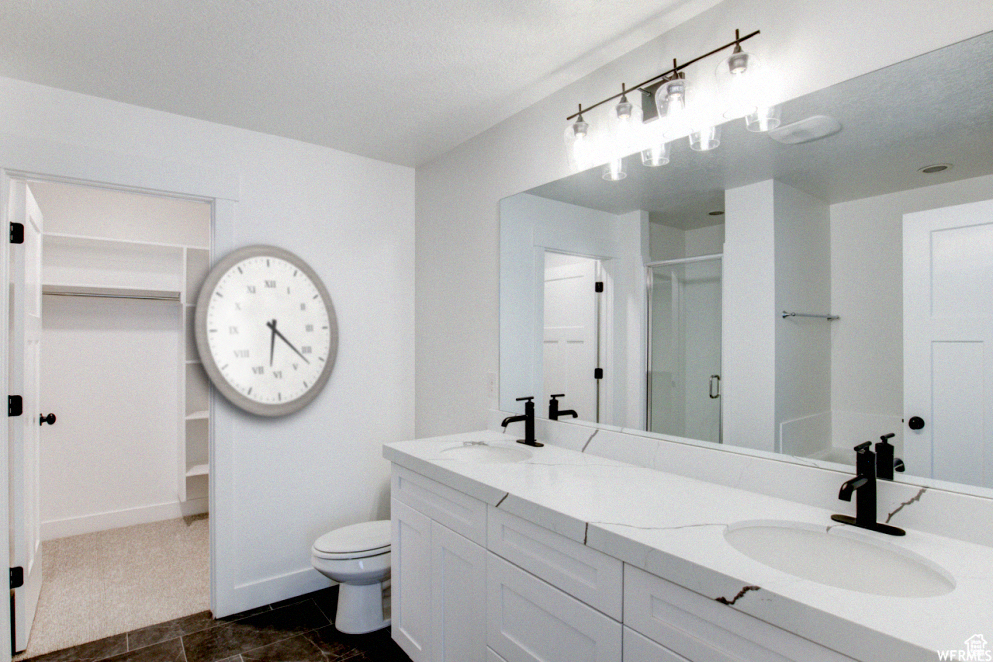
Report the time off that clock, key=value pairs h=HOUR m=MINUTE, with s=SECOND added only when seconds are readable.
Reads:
h=6 m=22
